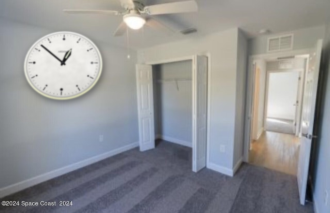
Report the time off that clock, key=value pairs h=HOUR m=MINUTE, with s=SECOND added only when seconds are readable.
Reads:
h=12 m=52
